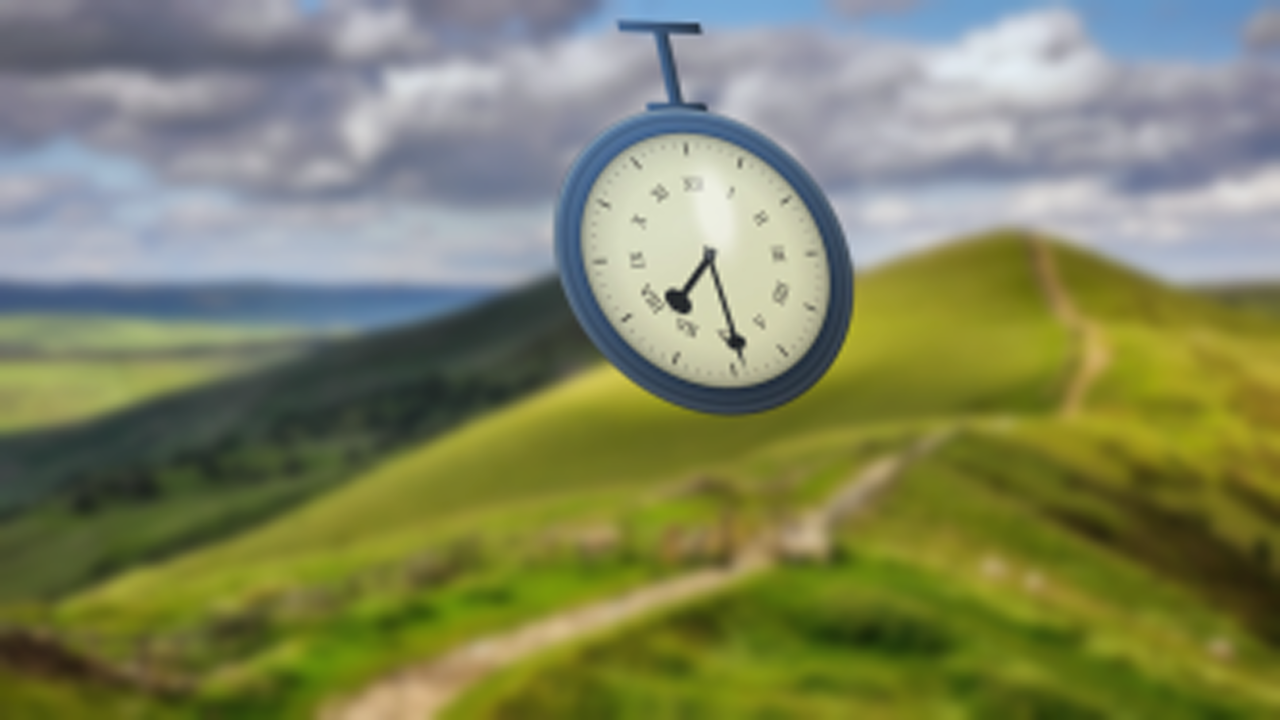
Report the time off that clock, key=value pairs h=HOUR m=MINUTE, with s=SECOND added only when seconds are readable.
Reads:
h=7 m=29
